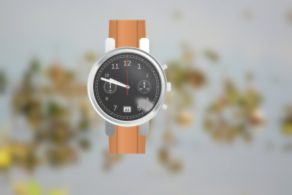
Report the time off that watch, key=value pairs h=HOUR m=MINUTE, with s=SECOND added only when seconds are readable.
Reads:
h=9 m=48
